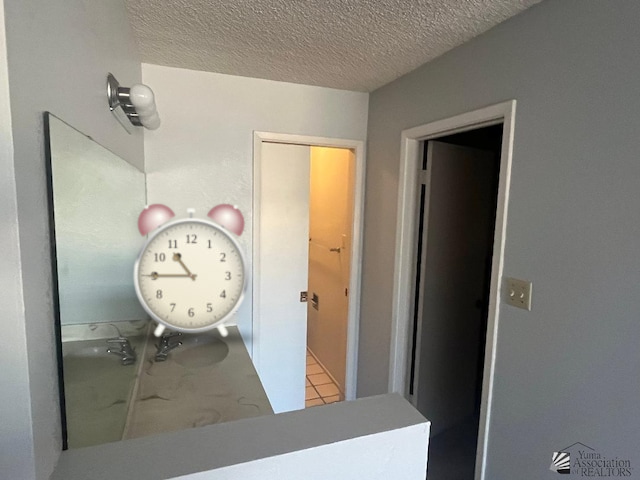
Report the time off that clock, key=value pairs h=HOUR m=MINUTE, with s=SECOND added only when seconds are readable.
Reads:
h=10 m=45
